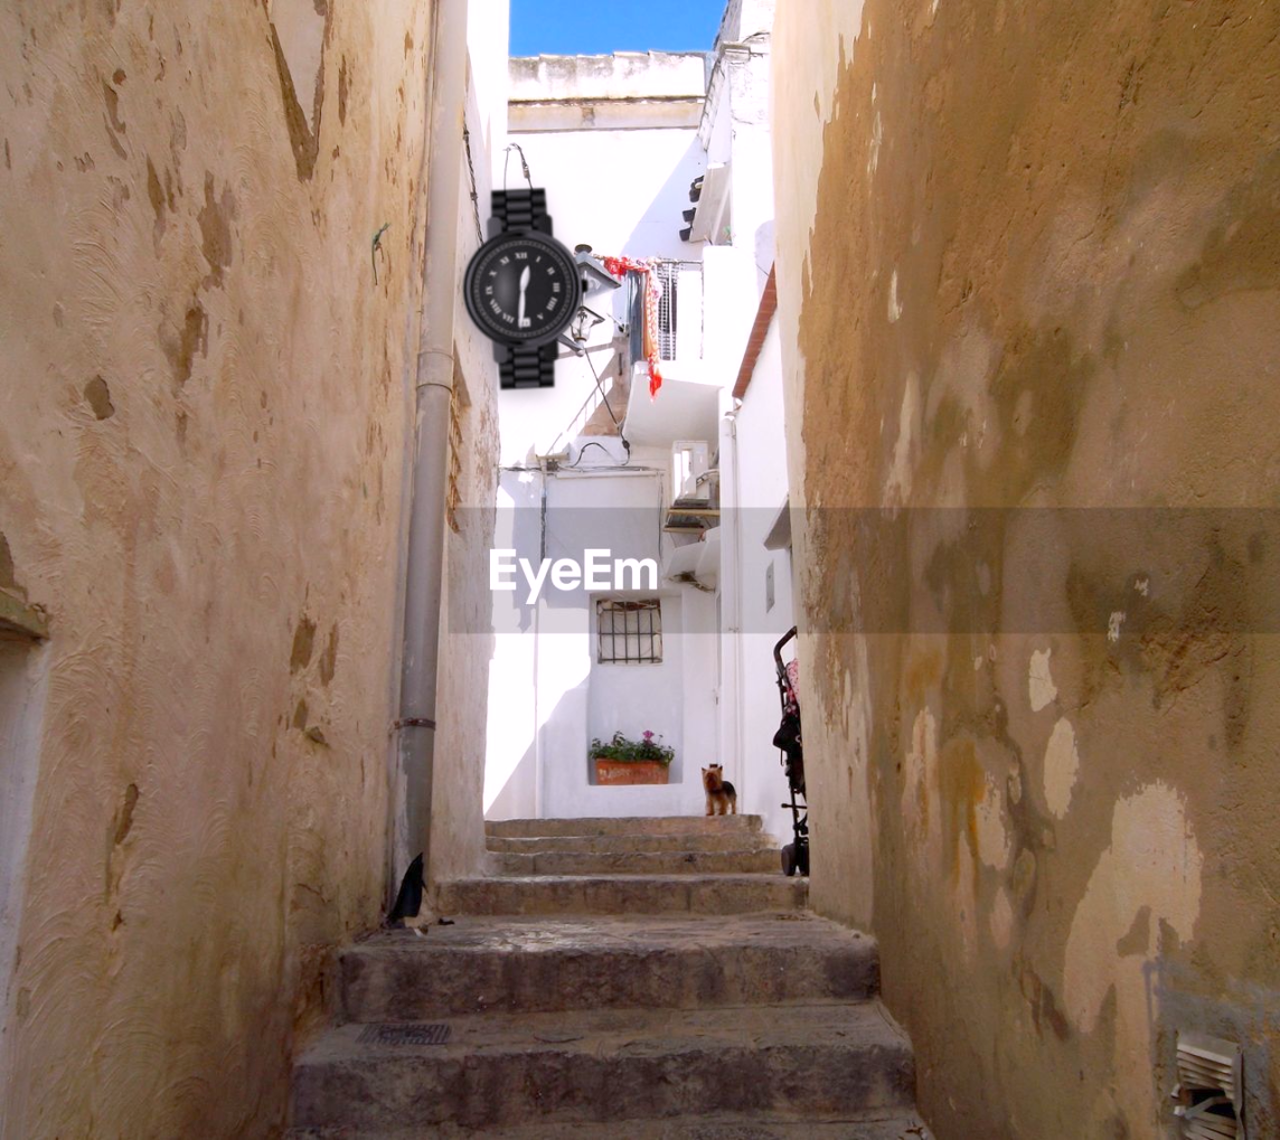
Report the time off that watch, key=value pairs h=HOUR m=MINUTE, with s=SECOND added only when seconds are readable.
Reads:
h=12 m=31
